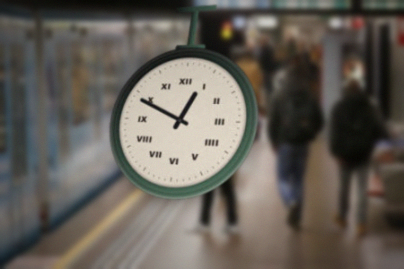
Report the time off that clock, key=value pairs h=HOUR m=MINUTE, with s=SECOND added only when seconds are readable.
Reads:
h=12 m=49
